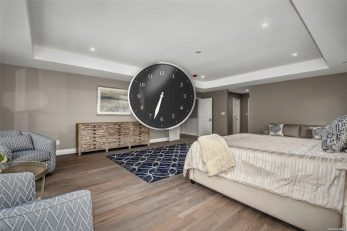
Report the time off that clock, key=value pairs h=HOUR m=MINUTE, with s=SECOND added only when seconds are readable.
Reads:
h=6 m=33
